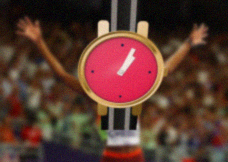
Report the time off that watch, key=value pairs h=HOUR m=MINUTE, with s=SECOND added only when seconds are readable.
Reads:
h=1 m=4
